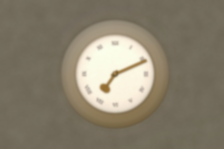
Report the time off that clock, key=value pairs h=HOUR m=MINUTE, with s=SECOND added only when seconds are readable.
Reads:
h=7 m=11
